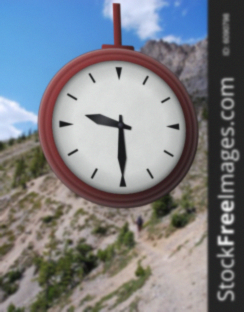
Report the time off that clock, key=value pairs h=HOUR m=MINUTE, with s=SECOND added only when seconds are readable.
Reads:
h=9 m=30
